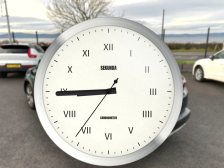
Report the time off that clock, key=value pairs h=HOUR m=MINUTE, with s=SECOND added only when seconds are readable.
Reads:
h=8 m=44 s=36
